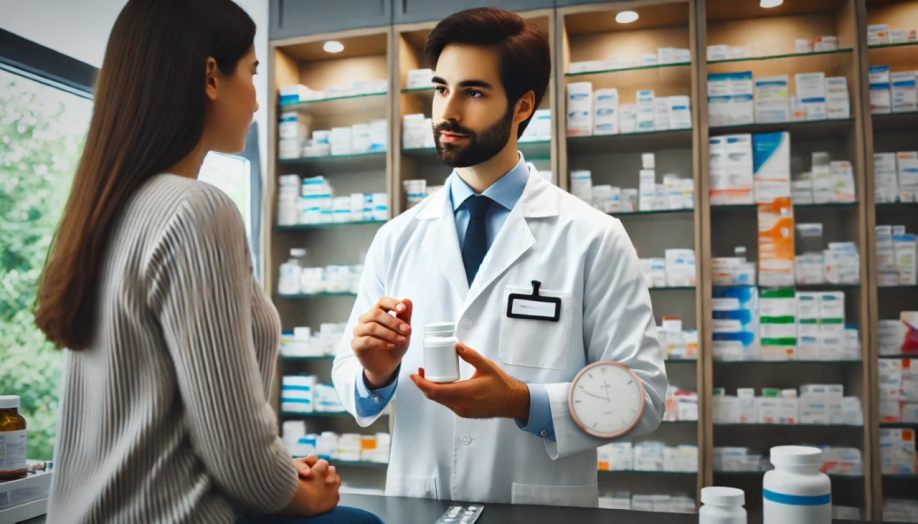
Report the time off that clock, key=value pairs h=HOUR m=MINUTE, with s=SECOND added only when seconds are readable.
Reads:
h=11 m=49
